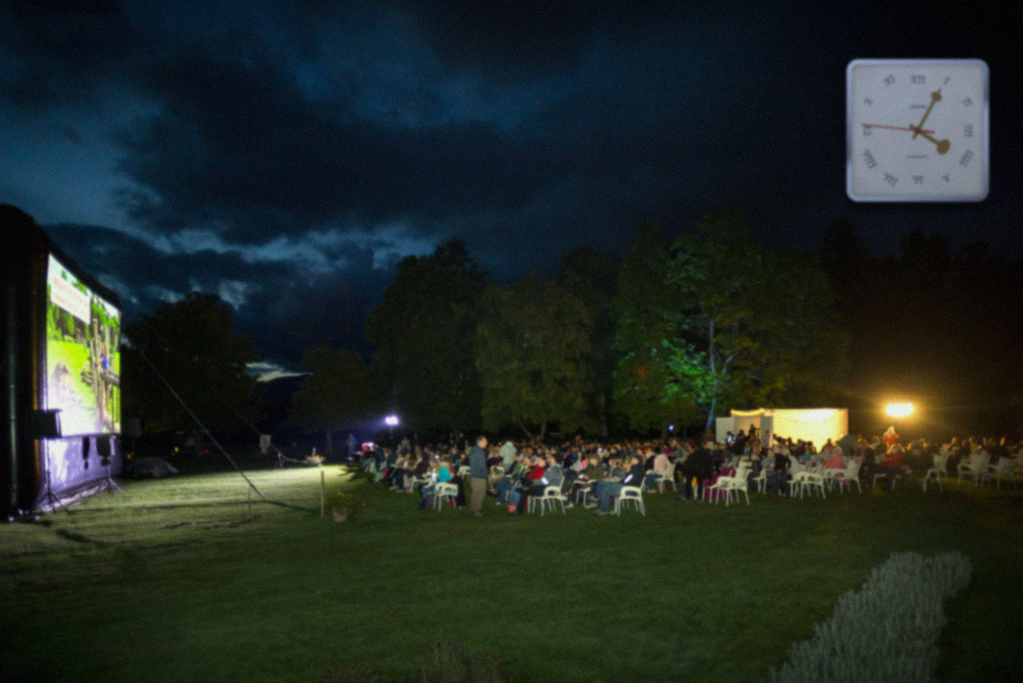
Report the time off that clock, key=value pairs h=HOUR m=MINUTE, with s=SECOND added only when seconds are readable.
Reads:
h=4 m=4 s=46
